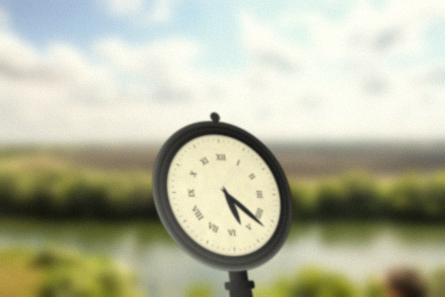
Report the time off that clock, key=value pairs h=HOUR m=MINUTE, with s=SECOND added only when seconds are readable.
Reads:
h=5 m=22
